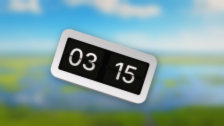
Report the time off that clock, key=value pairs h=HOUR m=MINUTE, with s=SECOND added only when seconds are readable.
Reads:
h=3 m=15
